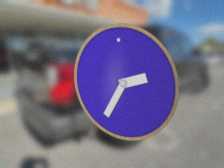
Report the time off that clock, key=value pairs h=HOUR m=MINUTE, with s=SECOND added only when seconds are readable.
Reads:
h=2 m=36
